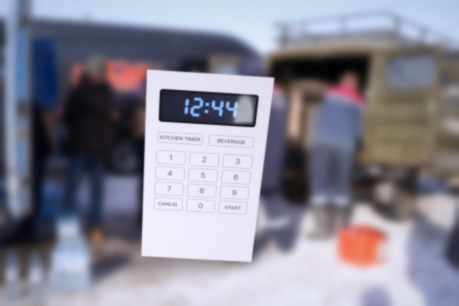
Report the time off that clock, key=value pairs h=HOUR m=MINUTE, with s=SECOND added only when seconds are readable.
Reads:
h=12 m=44
